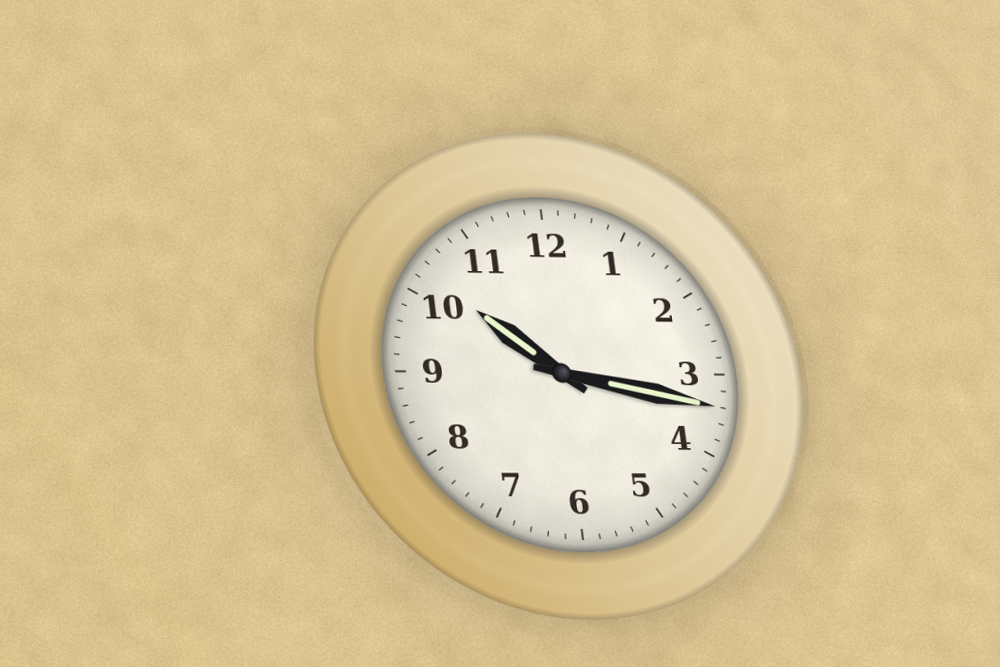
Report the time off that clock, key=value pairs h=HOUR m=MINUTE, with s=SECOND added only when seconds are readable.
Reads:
h=10 m=17
